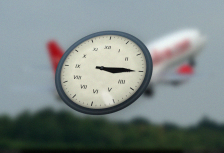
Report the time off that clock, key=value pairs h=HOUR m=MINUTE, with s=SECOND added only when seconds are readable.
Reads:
h=3 m=15
